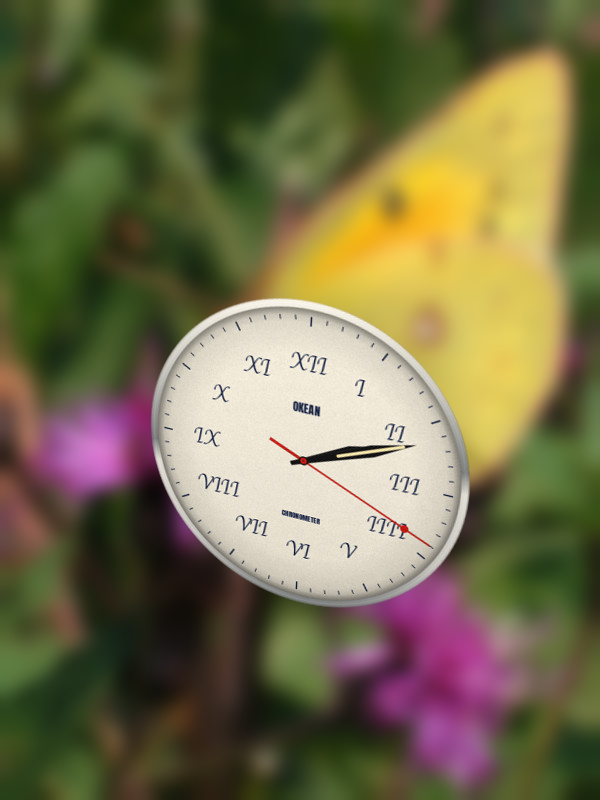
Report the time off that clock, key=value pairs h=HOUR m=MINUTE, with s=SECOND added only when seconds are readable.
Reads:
h=2 m=11 s=19
